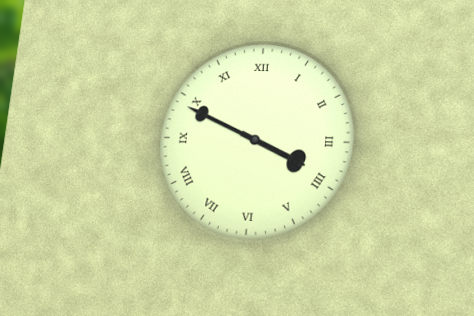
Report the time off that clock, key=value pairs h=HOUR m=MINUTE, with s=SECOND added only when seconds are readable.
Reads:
h=3 m=49
